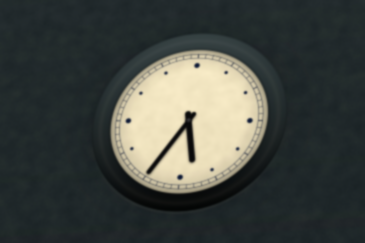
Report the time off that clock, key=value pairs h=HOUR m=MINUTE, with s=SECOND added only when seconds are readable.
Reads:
h=5 m=35
